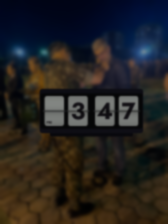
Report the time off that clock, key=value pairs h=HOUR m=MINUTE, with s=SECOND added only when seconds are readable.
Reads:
h=3 m=47
